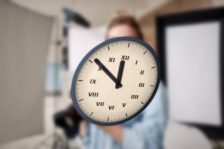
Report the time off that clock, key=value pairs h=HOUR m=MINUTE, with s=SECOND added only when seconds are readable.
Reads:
h=11 m=51
